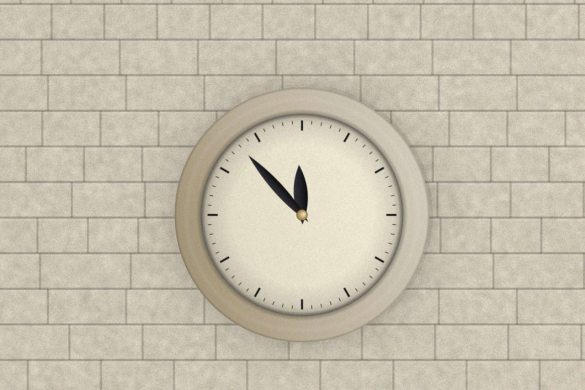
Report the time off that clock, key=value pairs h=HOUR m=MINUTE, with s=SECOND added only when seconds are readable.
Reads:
h=11 m=53
